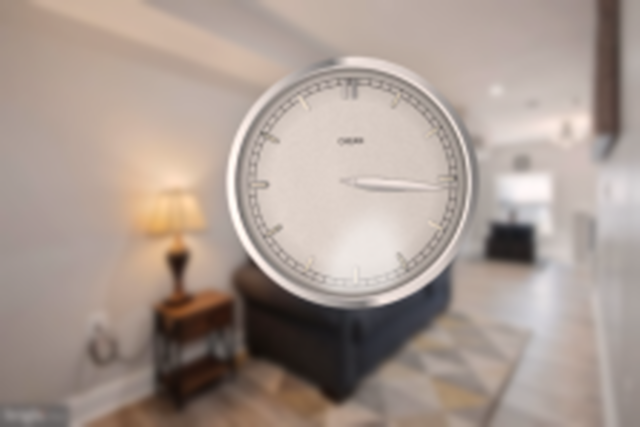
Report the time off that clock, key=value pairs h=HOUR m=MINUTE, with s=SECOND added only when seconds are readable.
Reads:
h=3 m=16
